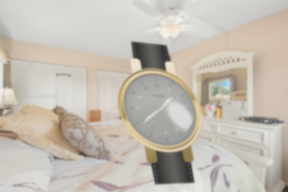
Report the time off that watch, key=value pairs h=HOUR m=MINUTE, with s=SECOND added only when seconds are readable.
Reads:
h=1 m=39
